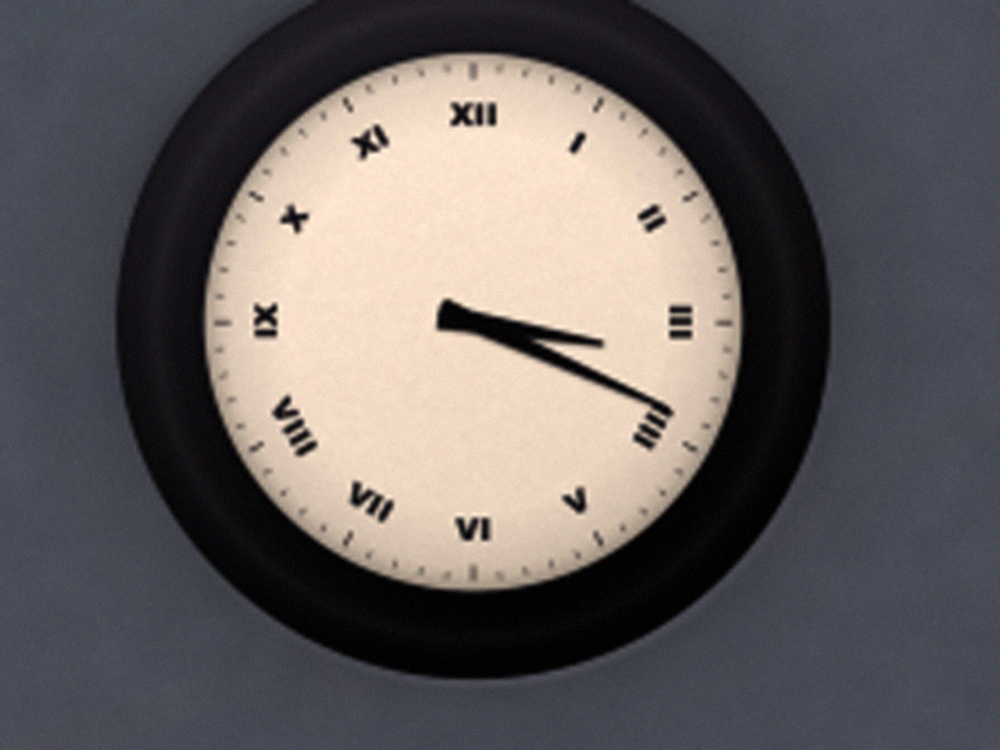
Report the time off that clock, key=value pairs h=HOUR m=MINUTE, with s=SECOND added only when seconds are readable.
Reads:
h=3 m=19
